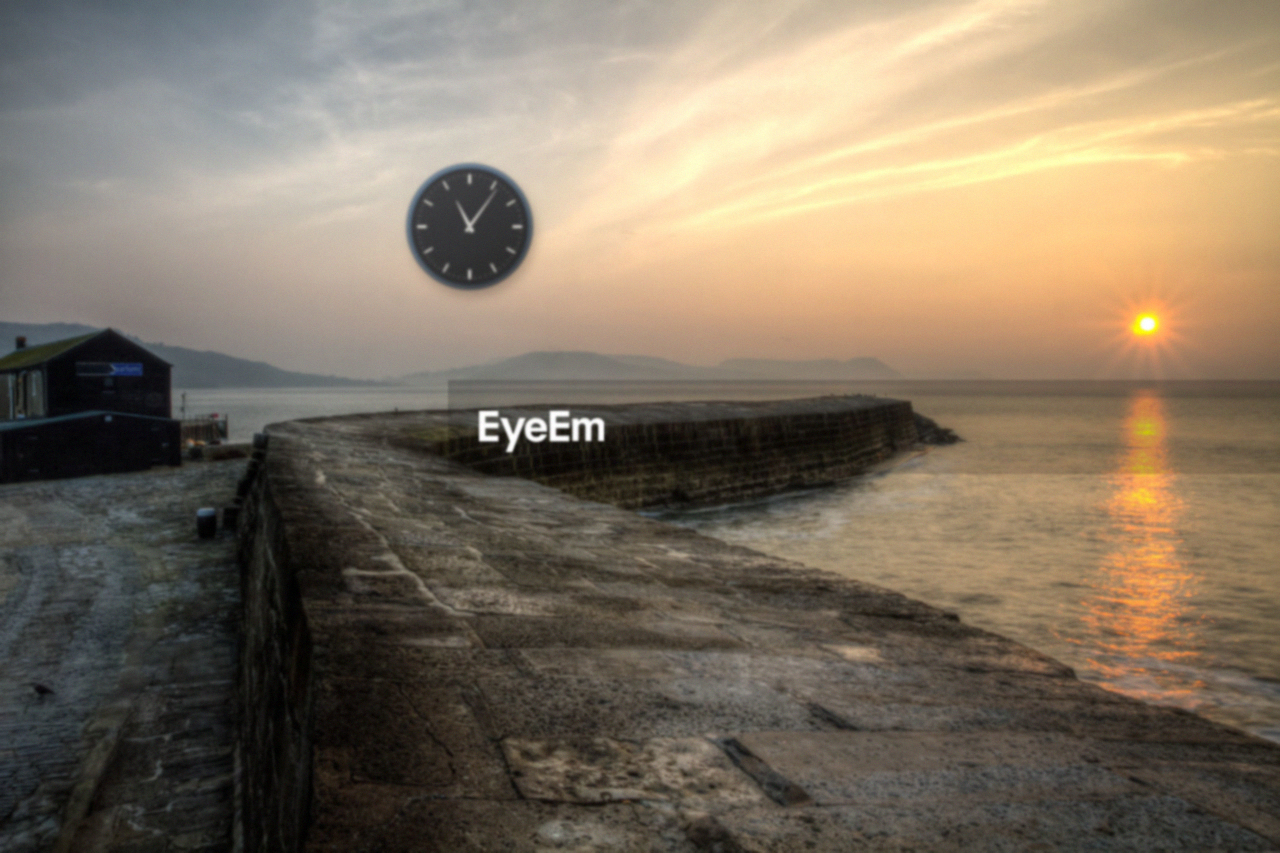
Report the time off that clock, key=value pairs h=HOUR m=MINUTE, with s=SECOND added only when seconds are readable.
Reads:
h=11 m=6
